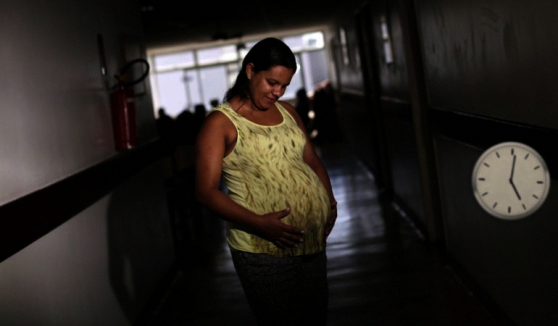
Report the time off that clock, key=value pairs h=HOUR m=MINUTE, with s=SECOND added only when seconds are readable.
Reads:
h=5 m=1
